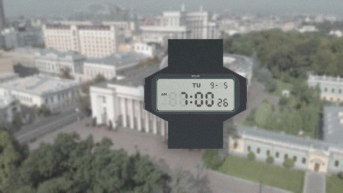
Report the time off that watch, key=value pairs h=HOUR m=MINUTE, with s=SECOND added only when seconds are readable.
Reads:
h=7 m=0 s=26
